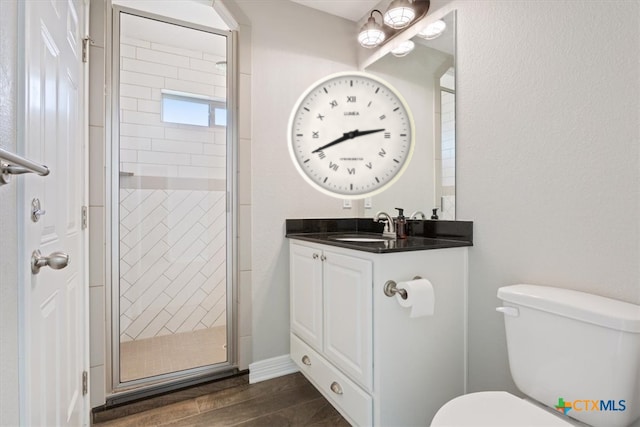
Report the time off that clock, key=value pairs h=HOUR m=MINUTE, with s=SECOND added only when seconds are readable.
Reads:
h=2 m=41
